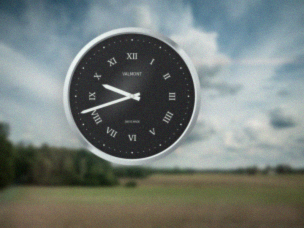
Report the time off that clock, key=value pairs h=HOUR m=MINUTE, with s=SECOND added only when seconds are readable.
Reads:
h=9 m=42
